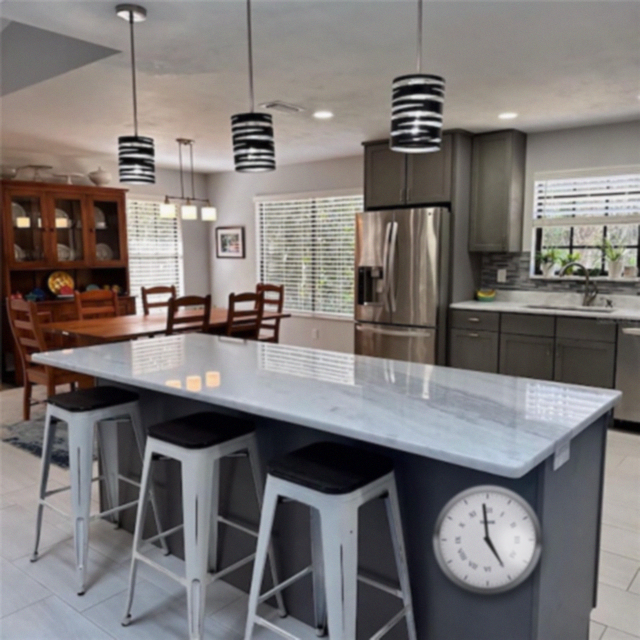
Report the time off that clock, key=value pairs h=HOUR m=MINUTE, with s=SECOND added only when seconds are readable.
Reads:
h=4 m=59
